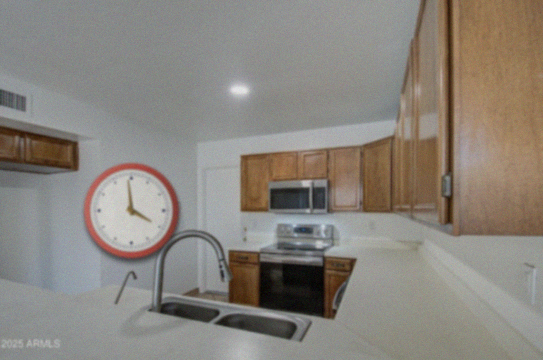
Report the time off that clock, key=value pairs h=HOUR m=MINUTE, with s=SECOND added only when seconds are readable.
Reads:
h=3 m=59
